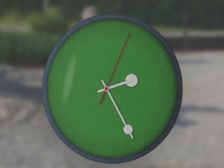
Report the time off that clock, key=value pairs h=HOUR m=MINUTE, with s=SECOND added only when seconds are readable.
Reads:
h=2 m=25 s=4
